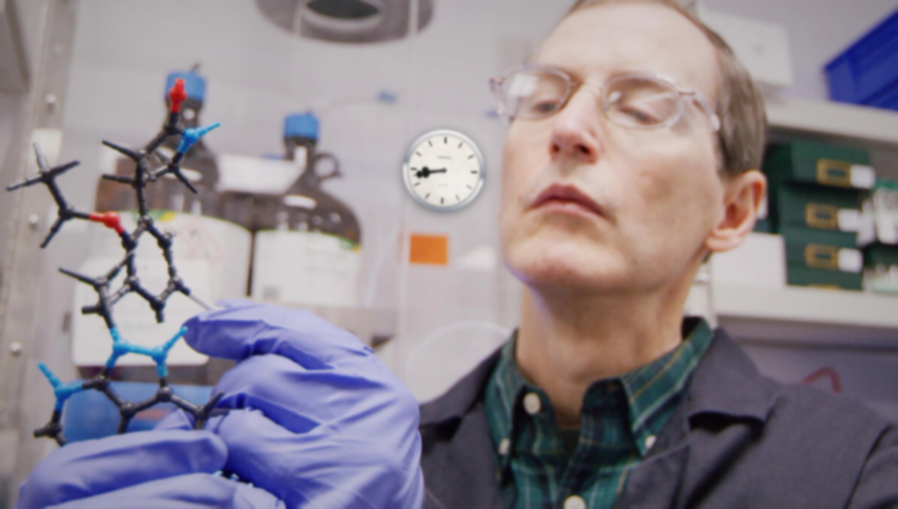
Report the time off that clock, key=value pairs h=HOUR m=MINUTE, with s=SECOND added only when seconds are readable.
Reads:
h=8 m=43
